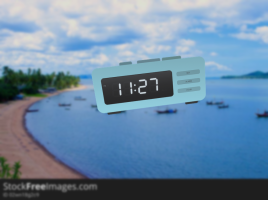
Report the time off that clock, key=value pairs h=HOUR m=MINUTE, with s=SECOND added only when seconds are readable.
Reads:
h=11 m=27
